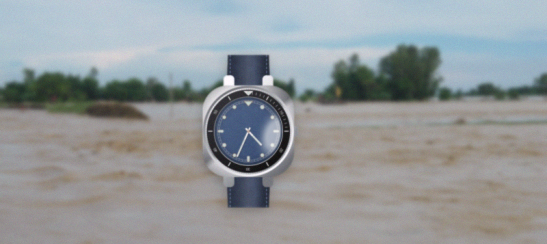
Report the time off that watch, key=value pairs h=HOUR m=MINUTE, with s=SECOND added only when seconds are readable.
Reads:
h=4 m=34
